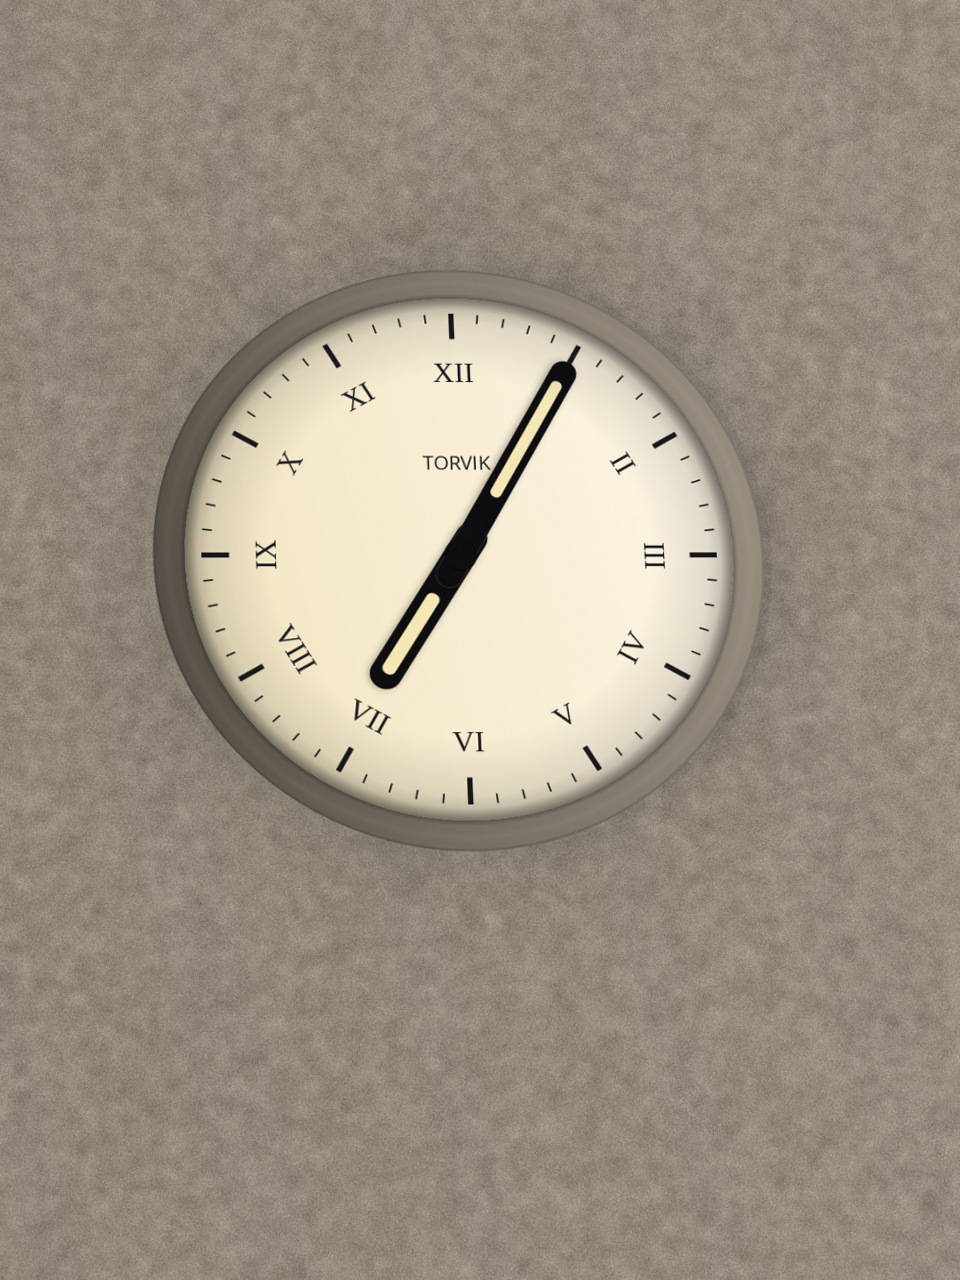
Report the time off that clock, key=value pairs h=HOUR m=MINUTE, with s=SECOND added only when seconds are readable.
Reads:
h=7 m=5
